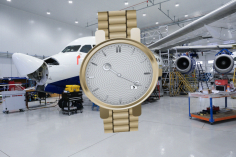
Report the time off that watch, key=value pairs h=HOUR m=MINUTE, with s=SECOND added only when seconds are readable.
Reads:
h=10 m=20
